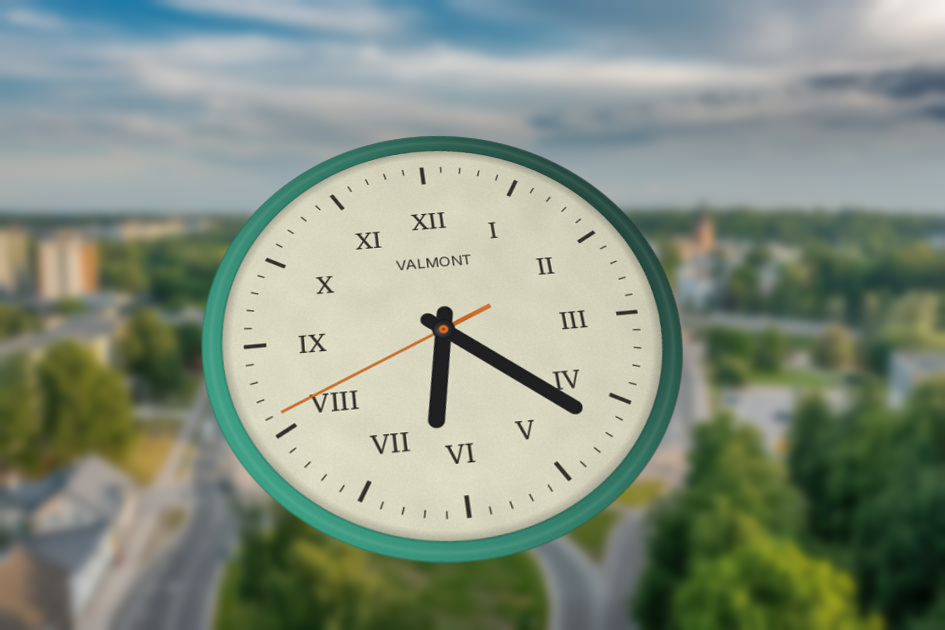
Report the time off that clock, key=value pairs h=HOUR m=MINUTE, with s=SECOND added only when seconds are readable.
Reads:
h=6 m=21 s=41
